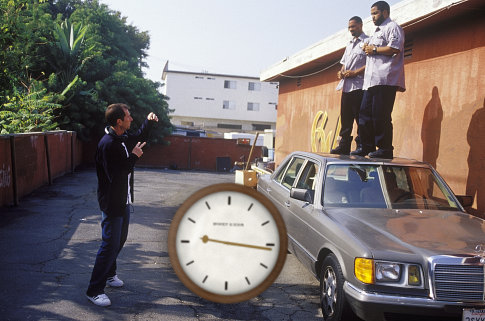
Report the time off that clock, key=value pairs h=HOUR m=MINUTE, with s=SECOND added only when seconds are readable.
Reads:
h=9 m=16
